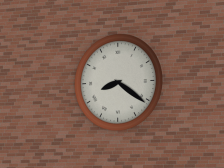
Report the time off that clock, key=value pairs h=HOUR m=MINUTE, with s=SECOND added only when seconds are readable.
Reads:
h=8 m=21
